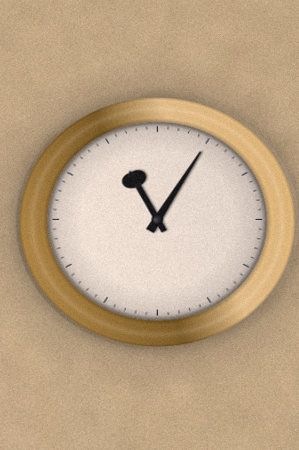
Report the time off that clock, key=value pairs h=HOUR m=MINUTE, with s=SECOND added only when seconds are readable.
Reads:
h=11 m=5
